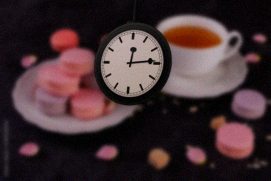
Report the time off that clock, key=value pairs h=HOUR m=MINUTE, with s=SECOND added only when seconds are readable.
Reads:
h=12 m=14
